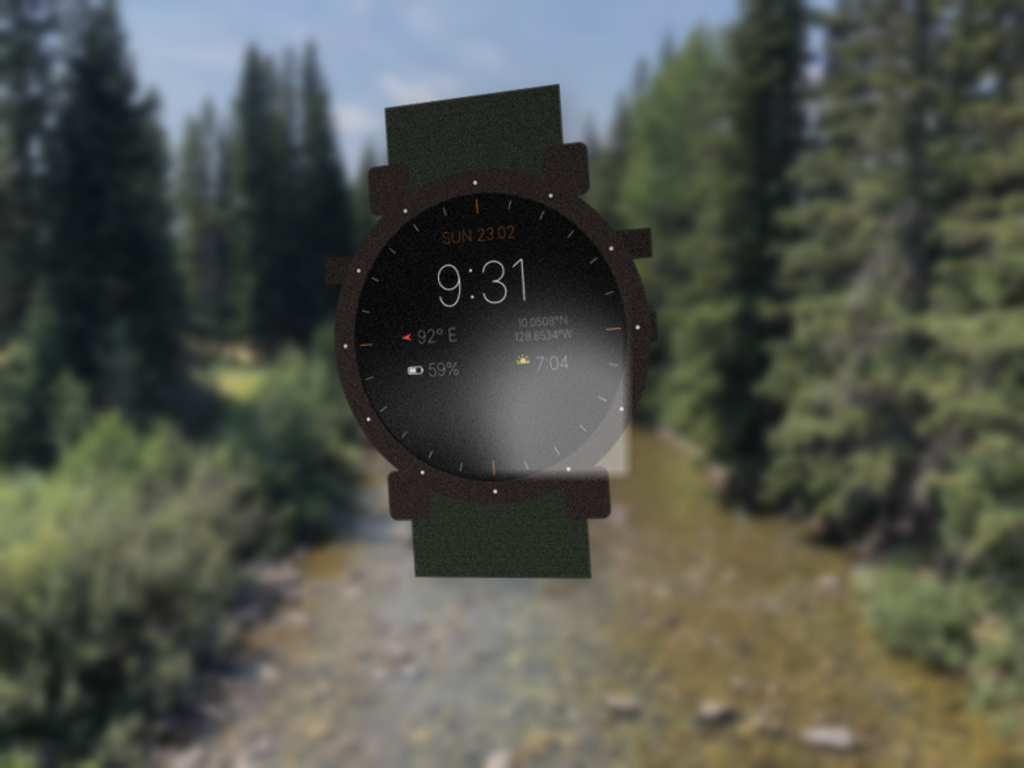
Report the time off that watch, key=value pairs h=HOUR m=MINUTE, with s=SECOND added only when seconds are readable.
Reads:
h=9 m=31
